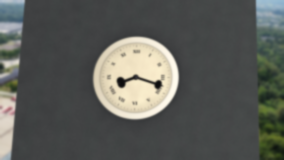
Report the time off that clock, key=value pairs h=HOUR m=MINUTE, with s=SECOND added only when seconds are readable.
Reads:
h=8 m=18
